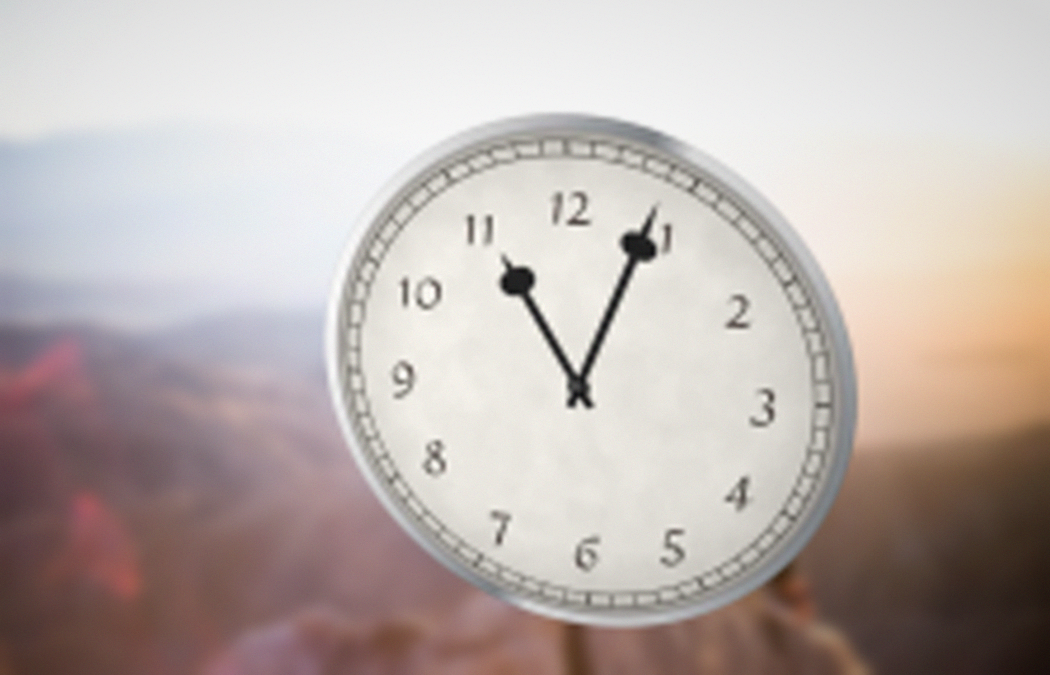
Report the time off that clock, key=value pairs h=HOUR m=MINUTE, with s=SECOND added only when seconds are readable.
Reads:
h=11 m=4
